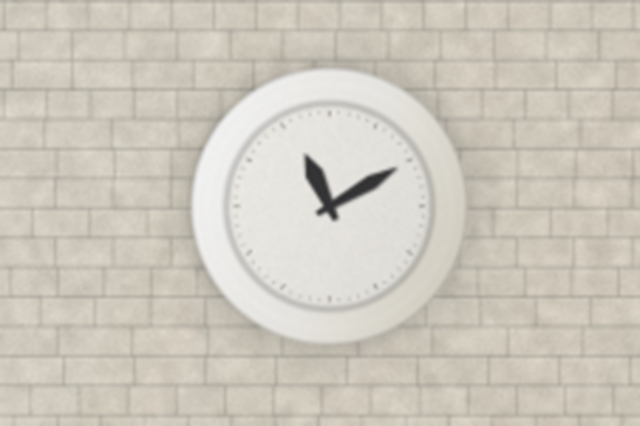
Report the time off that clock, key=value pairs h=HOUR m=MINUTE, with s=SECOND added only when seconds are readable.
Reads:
h=11 m=10
